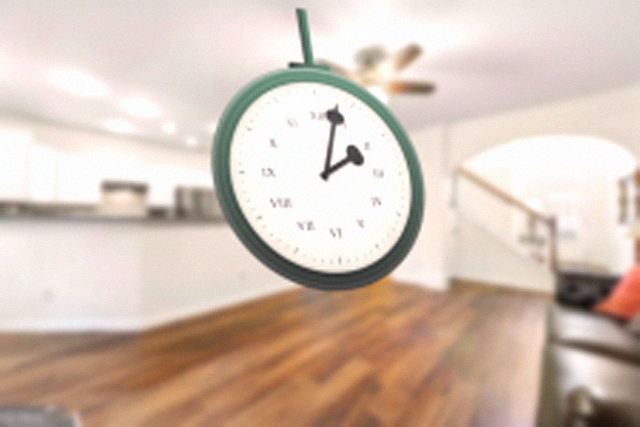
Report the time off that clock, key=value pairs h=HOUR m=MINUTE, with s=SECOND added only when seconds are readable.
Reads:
h=2 m=3
